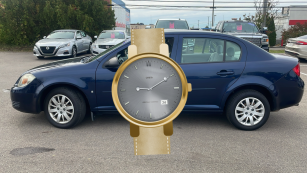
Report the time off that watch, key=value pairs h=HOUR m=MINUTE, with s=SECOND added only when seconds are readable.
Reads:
h=9 m=10
